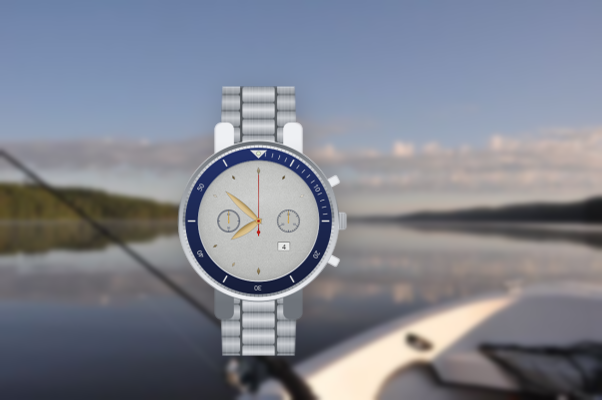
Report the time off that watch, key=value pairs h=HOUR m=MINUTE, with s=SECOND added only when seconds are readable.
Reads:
h=7 m=52
